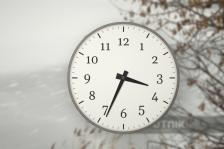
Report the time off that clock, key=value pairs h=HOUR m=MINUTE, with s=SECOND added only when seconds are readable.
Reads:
h=3 m=34
